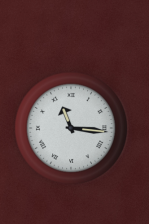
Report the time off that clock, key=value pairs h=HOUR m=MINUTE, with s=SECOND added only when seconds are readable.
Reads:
h=11 m=16
